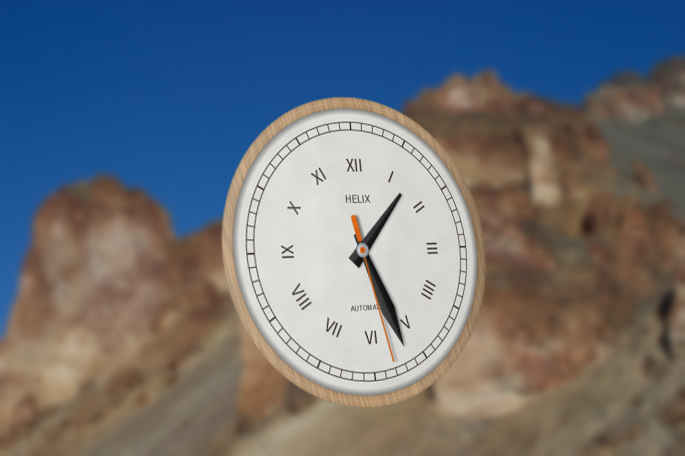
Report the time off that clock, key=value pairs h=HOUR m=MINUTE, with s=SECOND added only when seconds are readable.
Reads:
h=1 m=26 s=28
